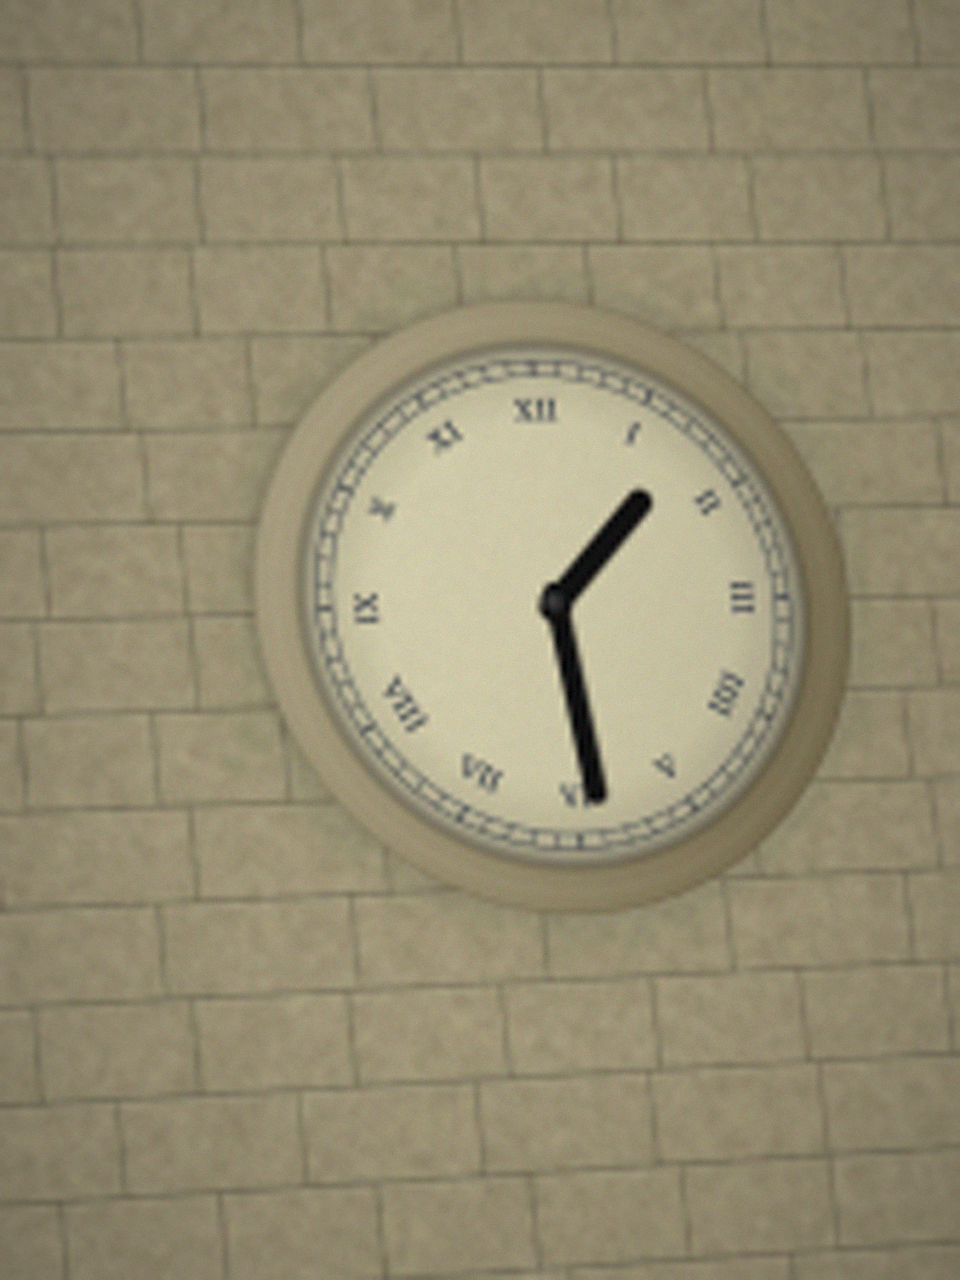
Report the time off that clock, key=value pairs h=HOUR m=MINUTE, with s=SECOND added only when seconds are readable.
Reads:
h=1 m=29
